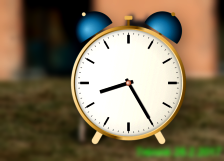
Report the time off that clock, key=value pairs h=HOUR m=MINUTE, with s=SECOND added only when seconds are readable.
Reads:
h=8 m=25
